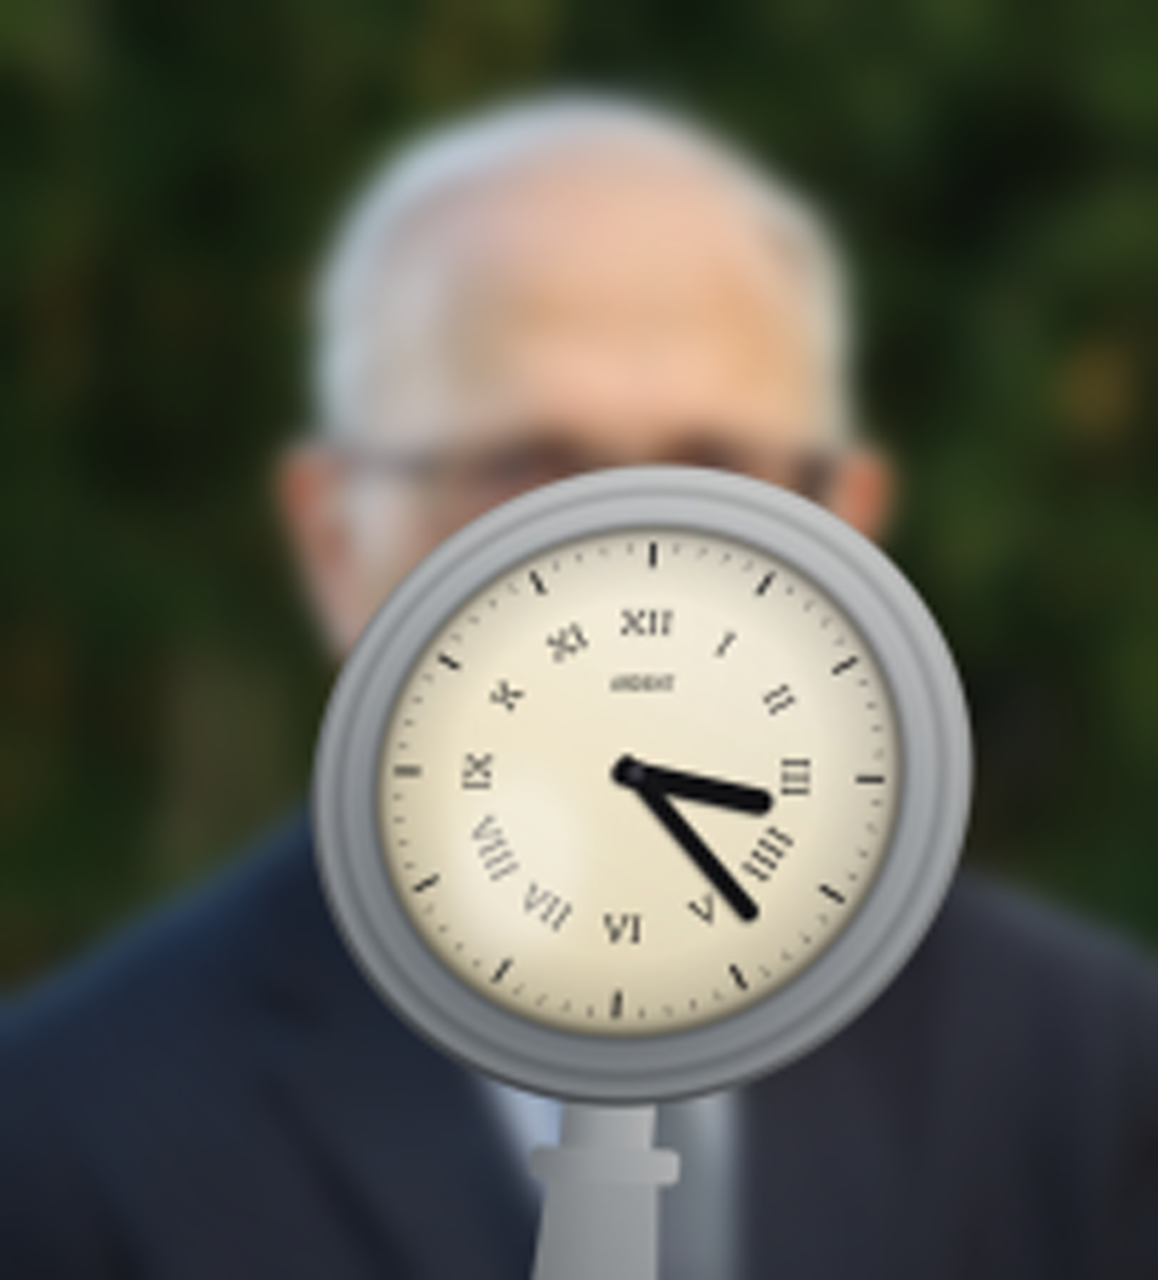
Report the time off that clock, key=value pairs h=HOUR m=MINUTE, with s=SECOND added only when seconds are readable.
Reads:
h=3 m=23
